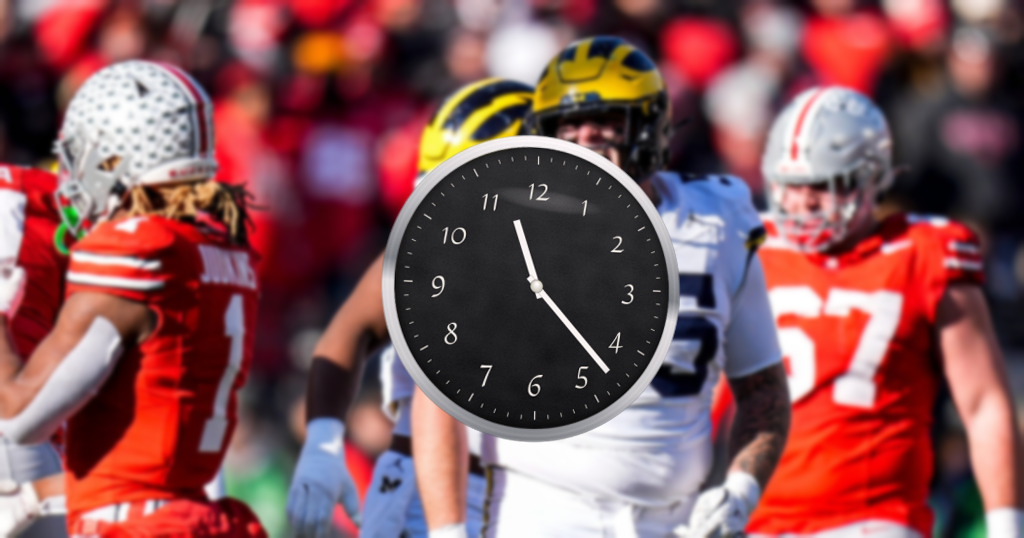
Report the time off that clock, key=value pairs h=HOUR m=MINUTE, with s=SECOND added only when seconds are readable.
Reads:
h=11 m=23
